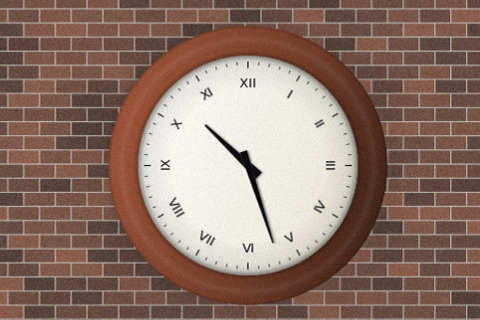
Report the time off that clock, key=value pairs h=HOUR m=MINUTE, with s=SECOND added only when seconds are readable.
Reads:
h=10 m=27
